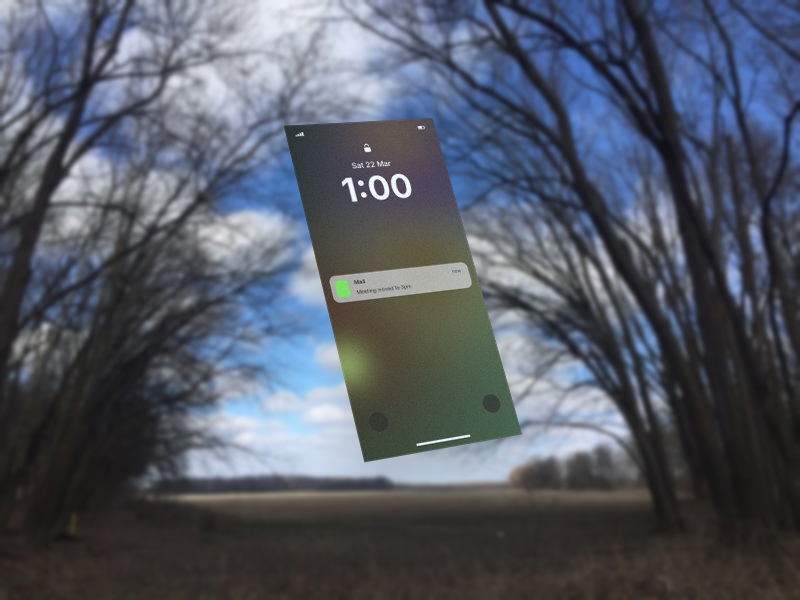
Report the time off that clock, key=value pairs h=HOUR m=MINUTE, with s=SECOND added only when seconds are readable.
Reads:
h=1 m=0
